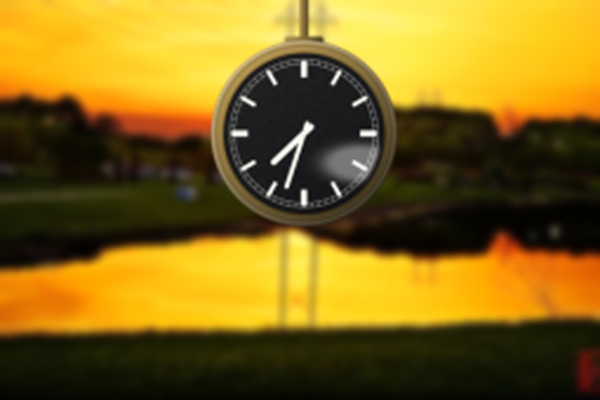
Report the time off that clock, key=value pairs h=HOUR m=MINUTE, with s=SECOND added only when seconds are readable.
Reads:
h=7 m=33
